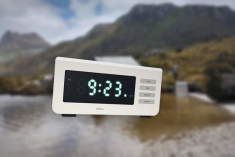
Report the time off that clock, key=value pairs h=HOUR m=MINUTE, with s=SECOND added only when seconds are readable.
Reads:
h=9 m=23
